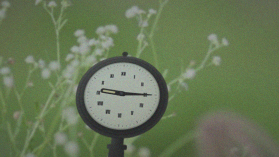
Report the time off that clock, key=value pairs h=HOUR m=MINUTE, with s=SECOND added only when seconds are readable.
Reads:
h=9 m=15
